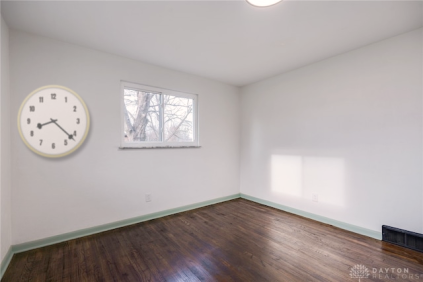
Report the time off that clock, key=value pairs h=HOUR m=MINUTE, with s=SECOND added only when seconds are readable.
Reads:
h=8 m=22
